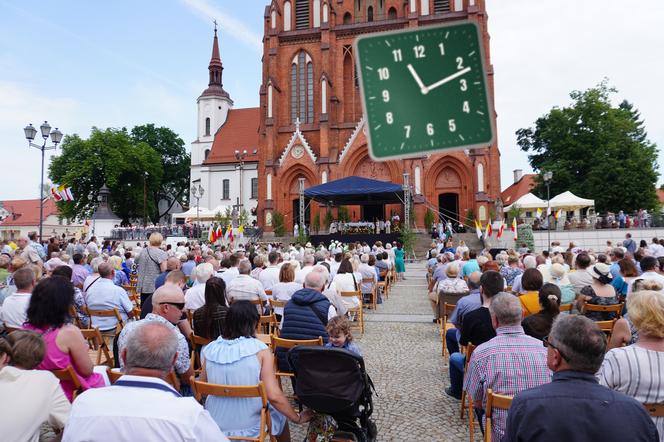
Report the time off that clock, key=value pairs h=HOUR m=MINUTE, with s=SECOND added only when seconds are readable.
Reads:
h=11 m=12
